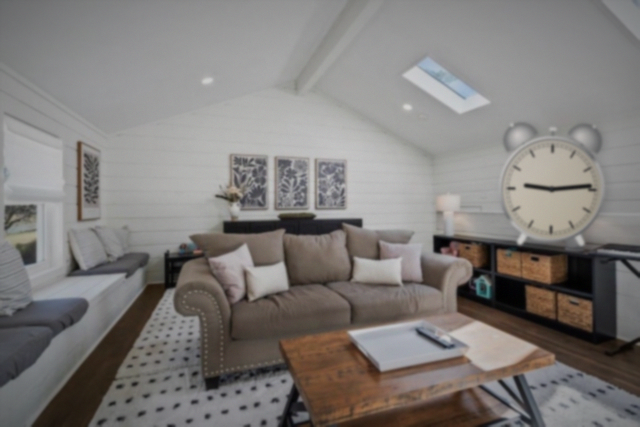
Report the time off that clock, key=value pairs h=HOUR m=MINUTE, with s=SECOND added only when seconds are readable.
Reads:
h=9 m=14
